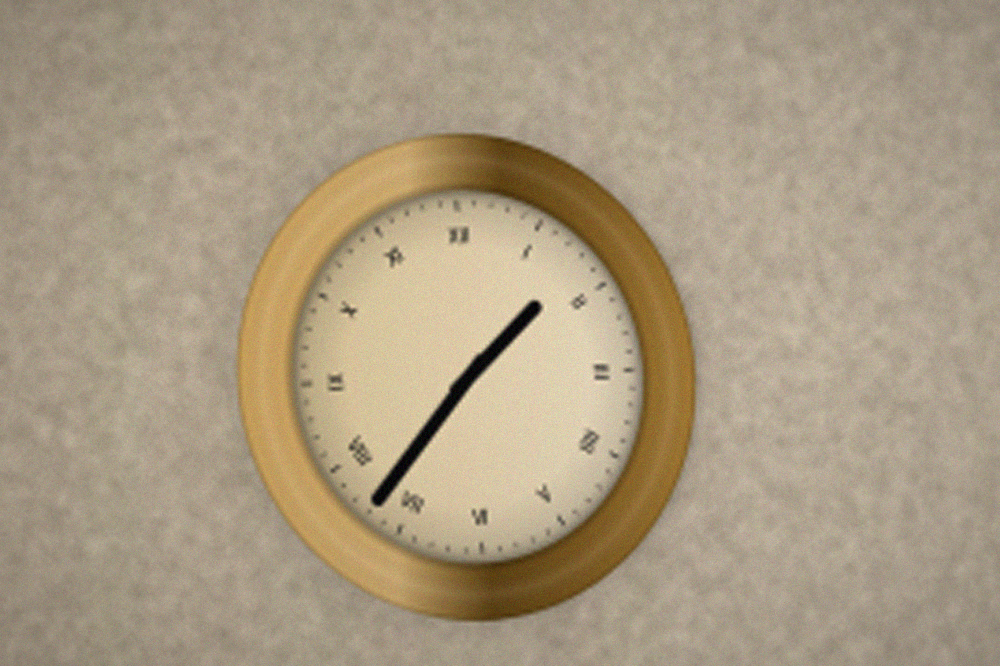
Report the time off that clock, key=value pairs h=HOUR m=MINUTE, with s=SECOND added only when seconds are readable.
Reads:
h=1 m=37
